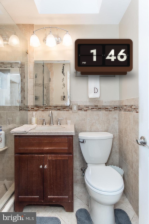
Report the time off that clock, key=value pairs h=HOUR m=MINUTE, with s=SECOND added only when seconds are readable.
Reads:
h=1 m=46
